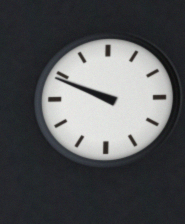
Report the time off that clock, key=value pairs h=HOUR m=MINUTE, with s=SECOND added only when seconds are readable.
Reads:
h=9 m=49
